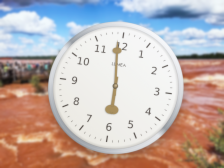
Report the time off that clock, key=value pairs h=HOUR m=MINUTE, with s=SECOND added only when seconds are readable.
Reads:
h=5 m=59
